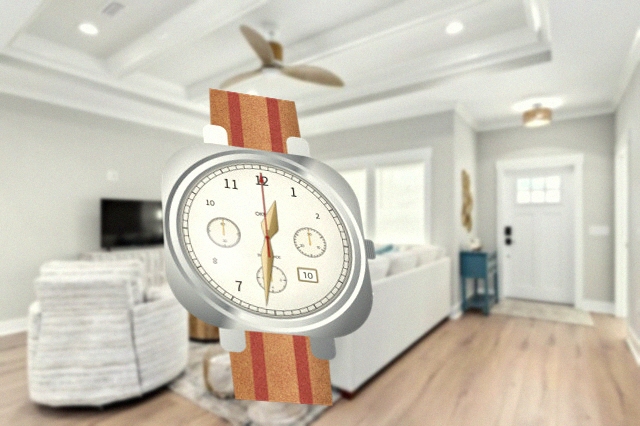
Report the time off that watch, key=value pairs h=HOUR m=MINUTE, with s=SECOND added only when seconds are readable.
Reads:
h=12 m=31
